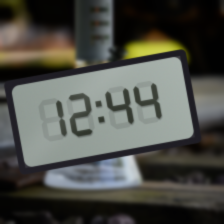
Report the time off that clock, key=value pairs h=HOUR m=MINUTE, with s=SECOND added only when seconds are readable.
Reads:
h=12 m=44
